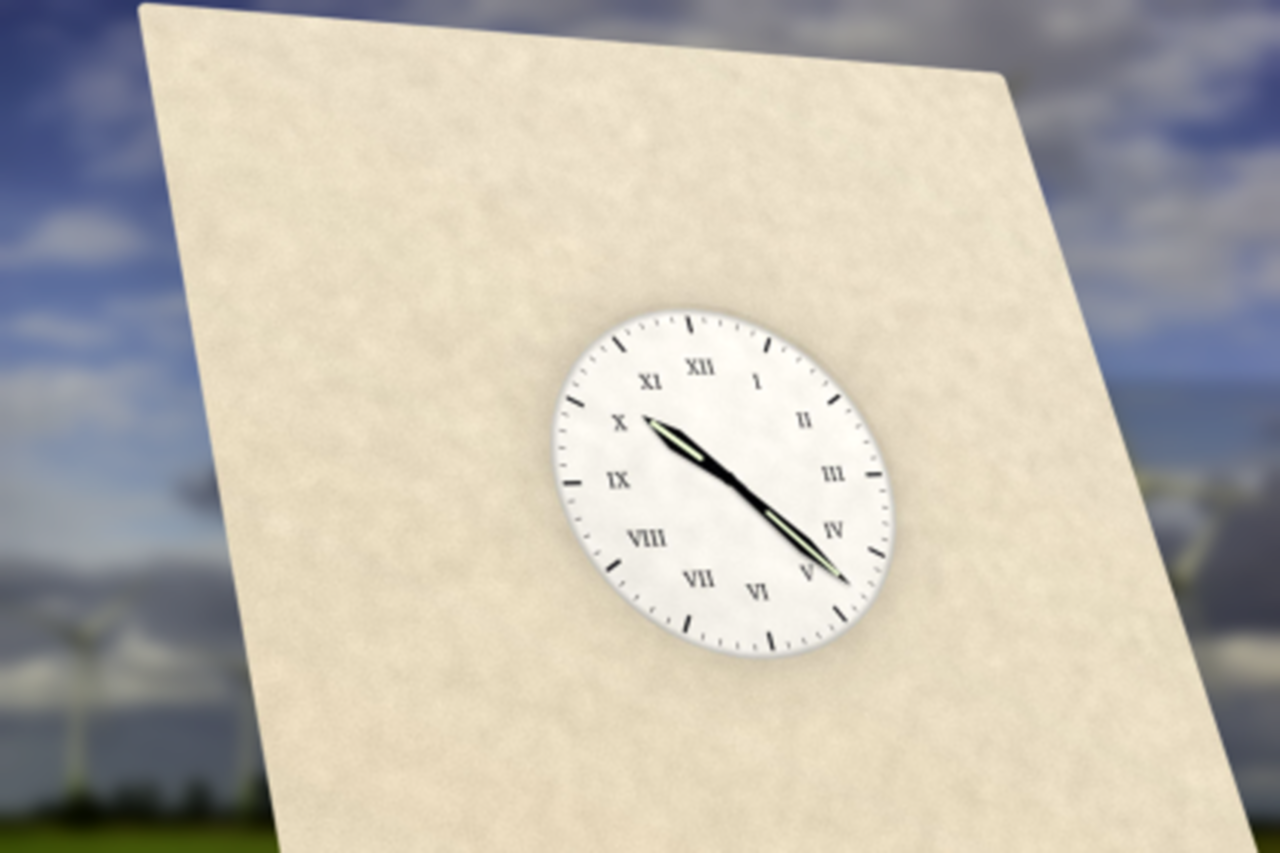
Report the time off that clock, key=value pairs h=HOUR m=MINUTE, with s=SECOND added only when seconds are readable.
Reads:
h=10 m=23
